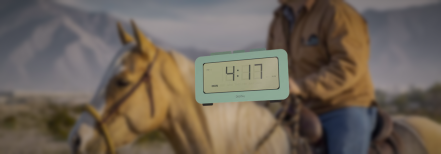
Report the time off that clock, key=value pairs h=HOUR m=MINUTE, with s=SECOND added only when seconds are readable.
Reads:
h=4 m=17
